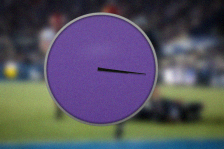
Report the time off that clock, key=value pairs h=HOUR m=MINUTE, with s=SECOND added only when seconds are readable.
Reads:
h=3 m=16
